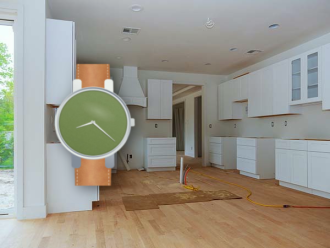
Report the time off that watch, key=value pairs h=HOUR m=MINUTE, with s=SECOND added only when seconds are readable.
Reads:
h=8 m=22
